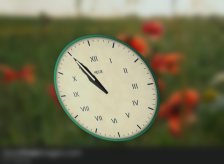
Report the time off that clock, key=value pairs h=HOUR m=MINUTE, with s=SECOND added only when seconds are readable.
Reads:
h=10 m=55
